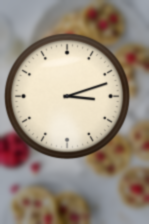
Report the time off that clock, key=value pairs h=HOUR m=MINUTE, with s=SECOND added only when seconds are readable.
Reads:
h=3 m=12
